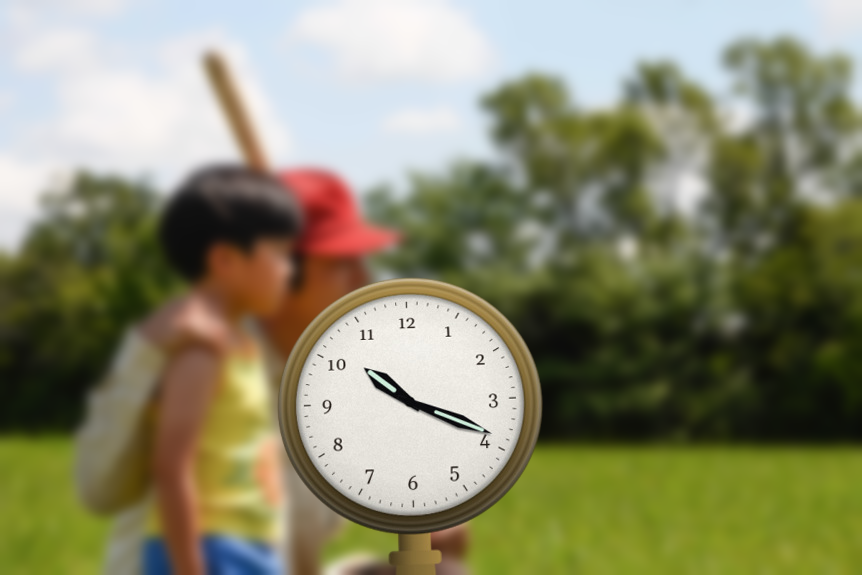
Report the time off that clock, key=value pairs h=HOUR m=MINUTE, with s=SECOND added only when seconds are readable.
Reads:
h=10 m=19
